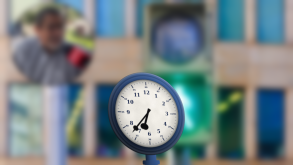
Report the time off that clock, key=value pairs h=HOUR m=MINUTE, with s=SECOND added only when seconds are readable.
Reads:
h=6 m=37
